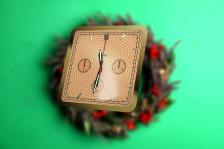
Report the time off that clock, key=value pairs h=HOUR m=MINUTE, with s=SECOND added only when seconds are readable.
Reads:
h=11 m=31
